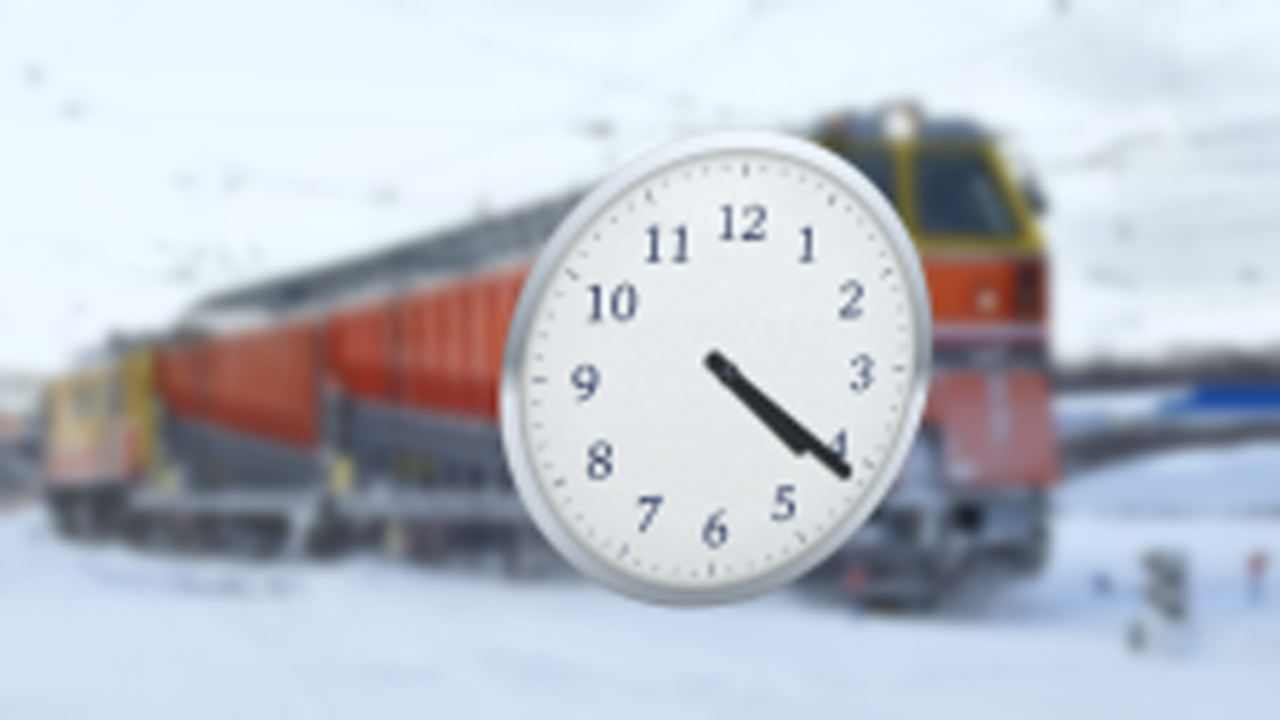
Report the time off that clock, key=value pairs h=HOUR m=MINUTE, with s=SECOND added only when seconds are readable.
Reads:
h=4 m=21
